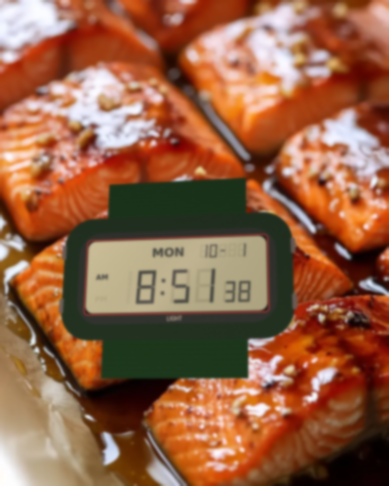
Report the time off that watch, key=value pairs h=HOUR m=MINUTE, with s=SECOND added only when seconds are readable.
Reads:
h=8 m=51 s=38
